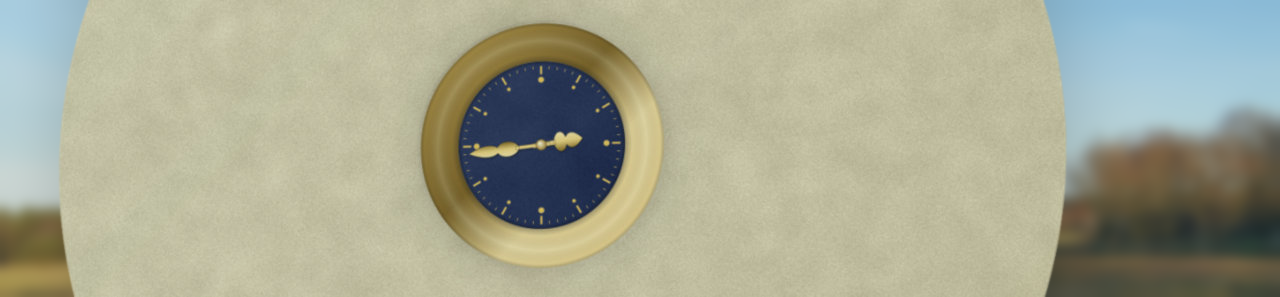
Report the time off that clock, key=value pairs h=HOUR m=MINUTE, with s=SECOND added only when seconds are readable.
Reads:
h=2 m=44
